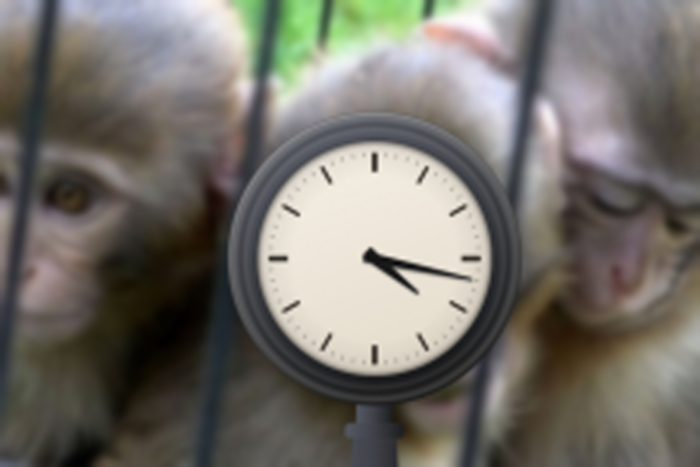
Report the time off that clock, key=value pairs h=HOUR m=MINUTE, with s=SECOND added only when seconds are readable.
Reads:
h=4 m=17
